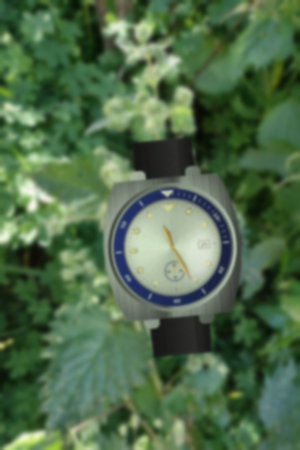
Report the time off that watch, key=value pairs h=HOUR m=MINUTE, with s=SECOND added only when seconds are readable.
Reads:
h=11 m=26
